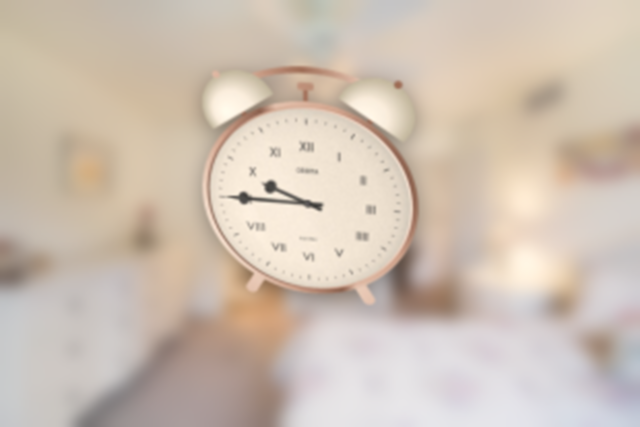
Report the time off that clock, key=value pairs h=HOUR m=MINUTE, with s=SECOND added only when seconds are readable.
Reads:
h=9 m=45
